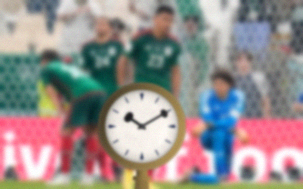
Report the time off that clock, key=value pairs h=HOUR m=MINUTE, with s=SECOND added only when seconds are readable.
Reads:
h=10 m=10
